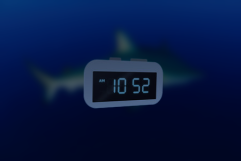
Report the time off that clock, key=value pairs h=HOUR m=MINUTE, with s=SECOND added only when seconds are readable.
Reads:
h=10 m=52
